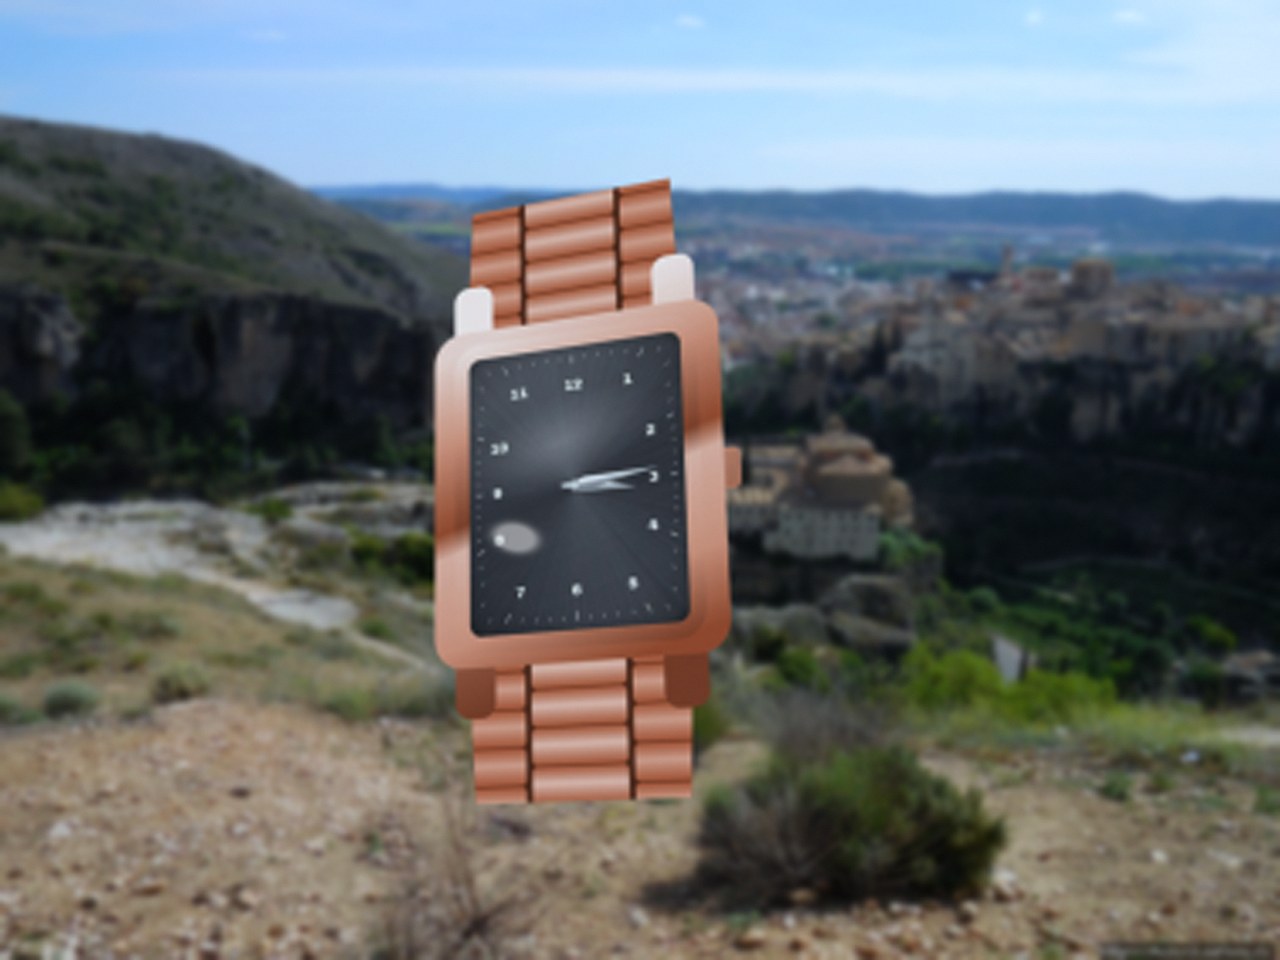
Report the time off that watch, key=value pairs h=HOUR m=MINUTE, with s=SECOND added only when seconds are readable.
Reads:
h=3 m=14
